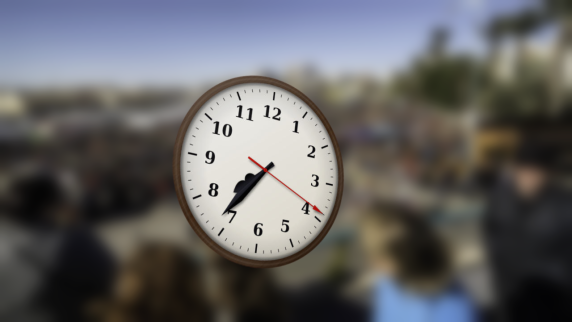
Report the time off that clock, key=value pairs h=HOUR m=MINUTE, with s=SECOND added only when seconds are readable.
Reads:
h=7 m=36 s=19
